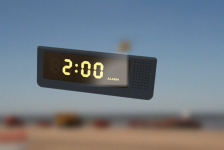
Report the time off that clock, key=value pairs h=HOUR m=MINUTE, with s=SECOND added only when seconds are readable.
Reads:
h=2 m=0
